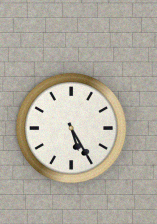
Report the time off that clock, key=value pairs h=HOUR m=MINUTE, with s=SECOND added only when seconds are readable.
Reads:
h=5 m=25
